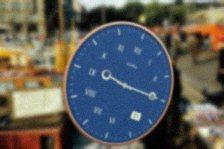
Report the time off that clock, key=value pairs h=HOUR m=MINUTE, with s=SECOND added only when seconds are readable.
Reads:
h=9 m=15
